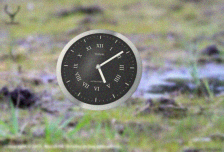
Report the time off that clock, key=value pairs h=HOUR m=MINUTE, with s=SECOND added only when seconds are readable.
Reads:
h=5 m=9
